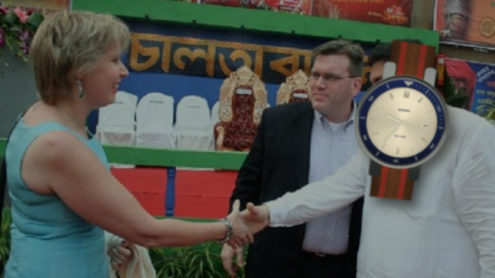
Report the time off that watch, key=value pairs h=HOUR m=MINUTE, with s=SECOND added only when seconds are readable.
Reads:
h=9 m=36
